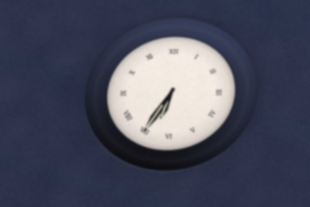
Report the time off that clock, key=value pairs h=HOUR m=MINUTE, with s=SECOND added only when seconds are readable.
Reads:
h=6 m=35
